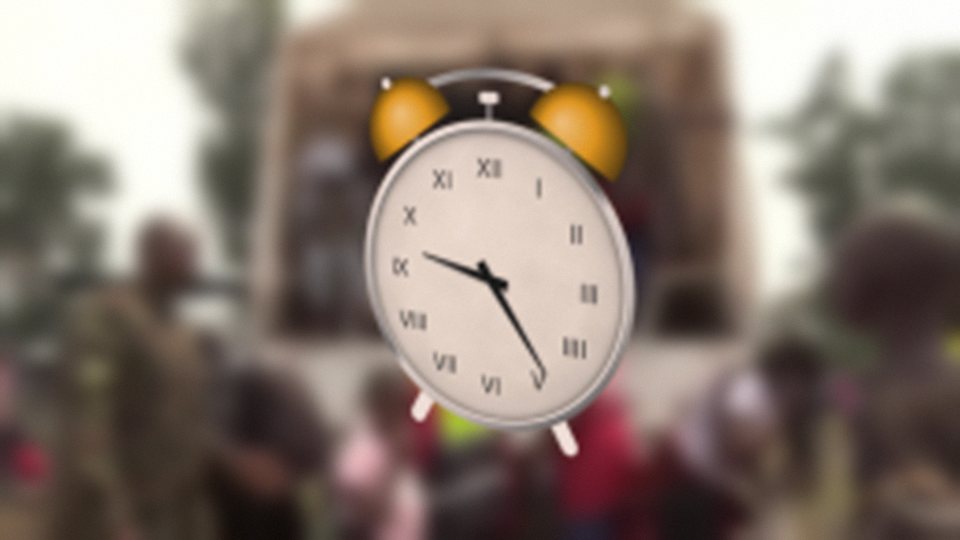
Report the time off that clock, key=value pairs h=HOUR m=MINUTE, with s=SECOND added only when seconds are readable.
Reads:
h=9 m=24
